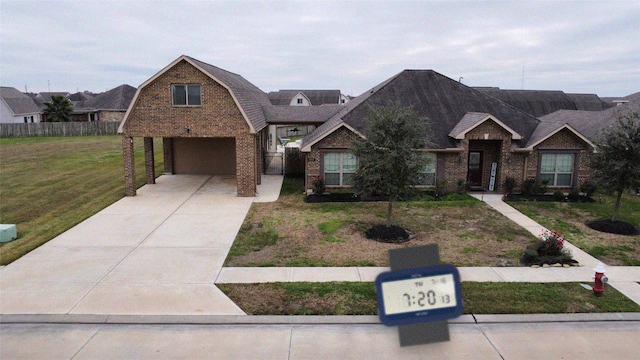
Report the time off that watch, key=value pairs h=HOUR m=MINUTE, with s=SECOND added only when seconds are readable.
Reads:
h=7 m=20
